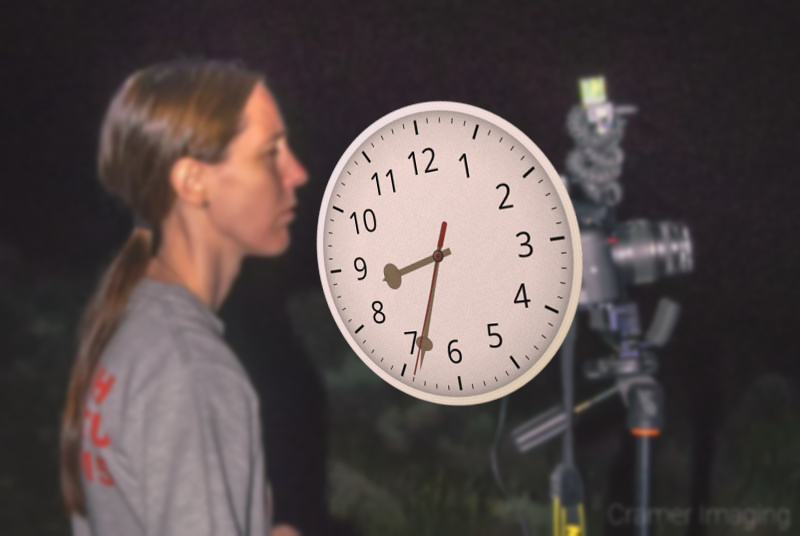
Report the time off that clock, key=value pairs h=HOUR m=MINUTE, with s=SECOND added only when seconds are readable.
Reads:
h=8 m=33 s=34
